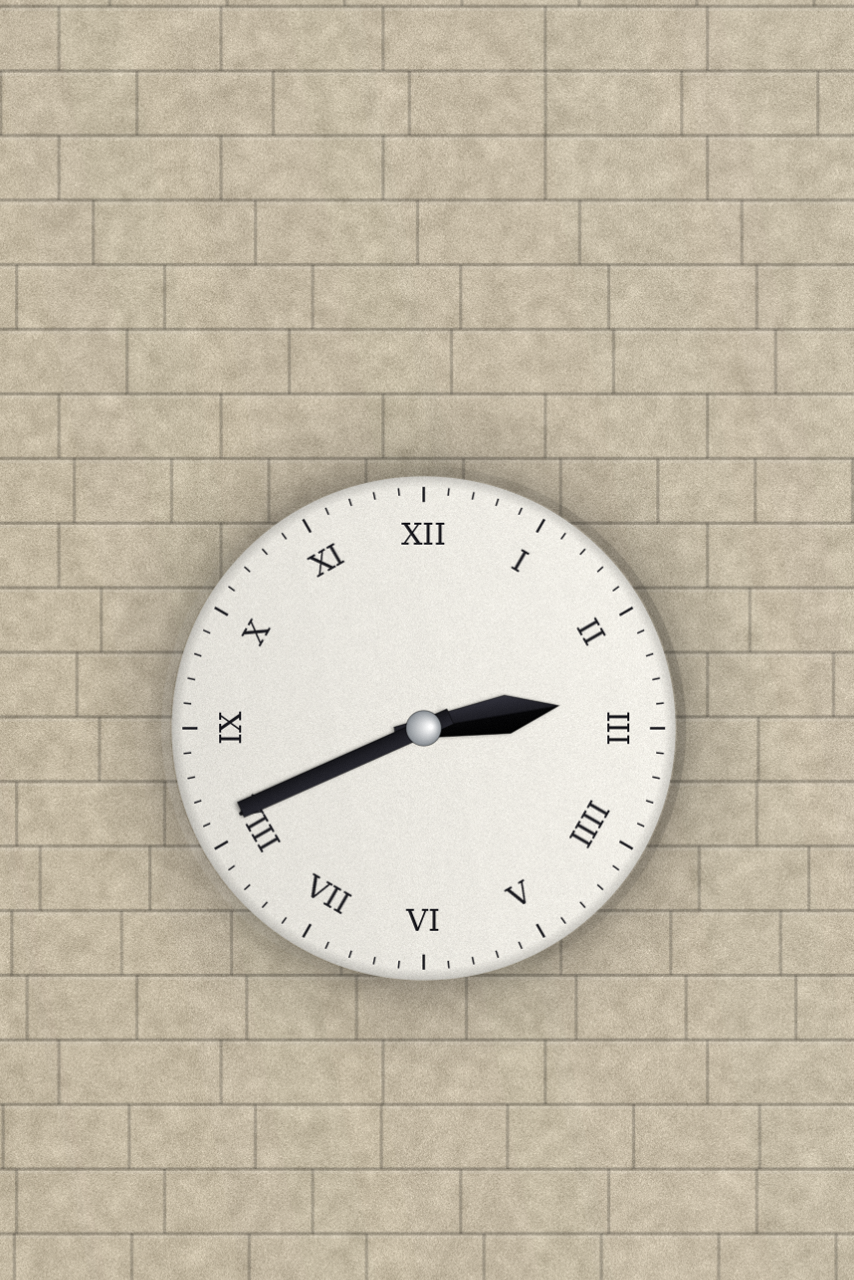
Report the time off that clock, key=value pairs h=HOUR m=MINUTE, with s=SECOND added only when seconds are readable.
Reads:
h=2 m=41
